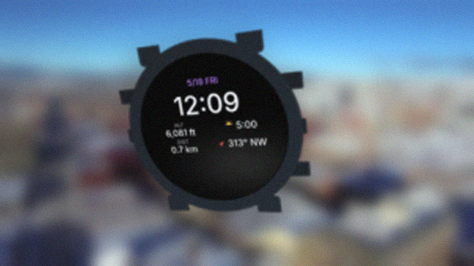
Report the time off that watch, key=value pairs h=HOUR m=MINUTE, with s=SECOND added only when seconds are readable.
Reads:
h=12 m=9
